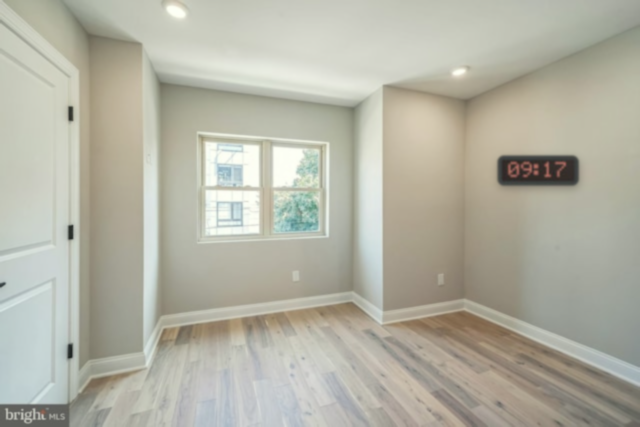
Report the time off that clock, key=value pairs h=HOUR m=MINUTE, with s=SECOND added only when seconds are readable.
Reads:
h=9 m=17
